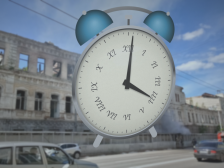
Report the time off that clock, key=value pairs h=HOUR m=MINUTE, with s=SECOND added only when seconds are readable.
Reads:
h=4 m=1
